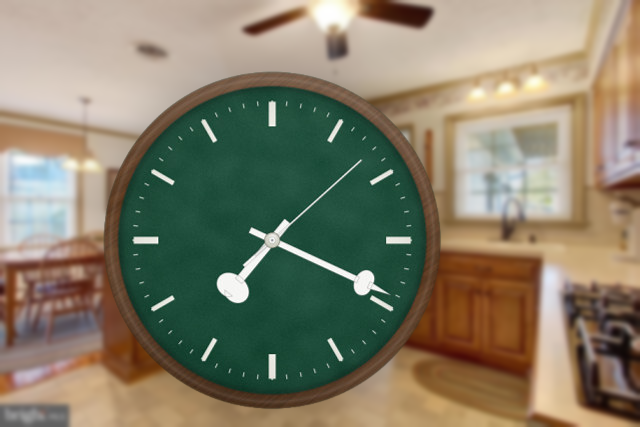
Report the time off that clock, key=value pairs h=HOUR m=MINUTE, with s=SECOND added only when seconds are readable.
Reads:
h=7 m=19 s=8
